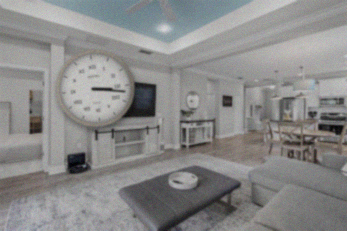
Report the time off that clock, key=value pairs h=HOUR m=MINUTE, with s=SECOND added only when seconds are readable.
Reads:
h=3 m=17
